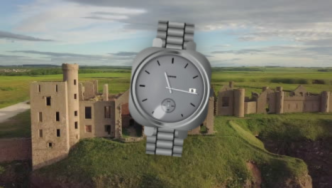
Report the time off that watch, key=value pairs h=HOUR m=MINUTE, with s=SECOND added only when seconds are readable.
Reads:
h=11 m=16
